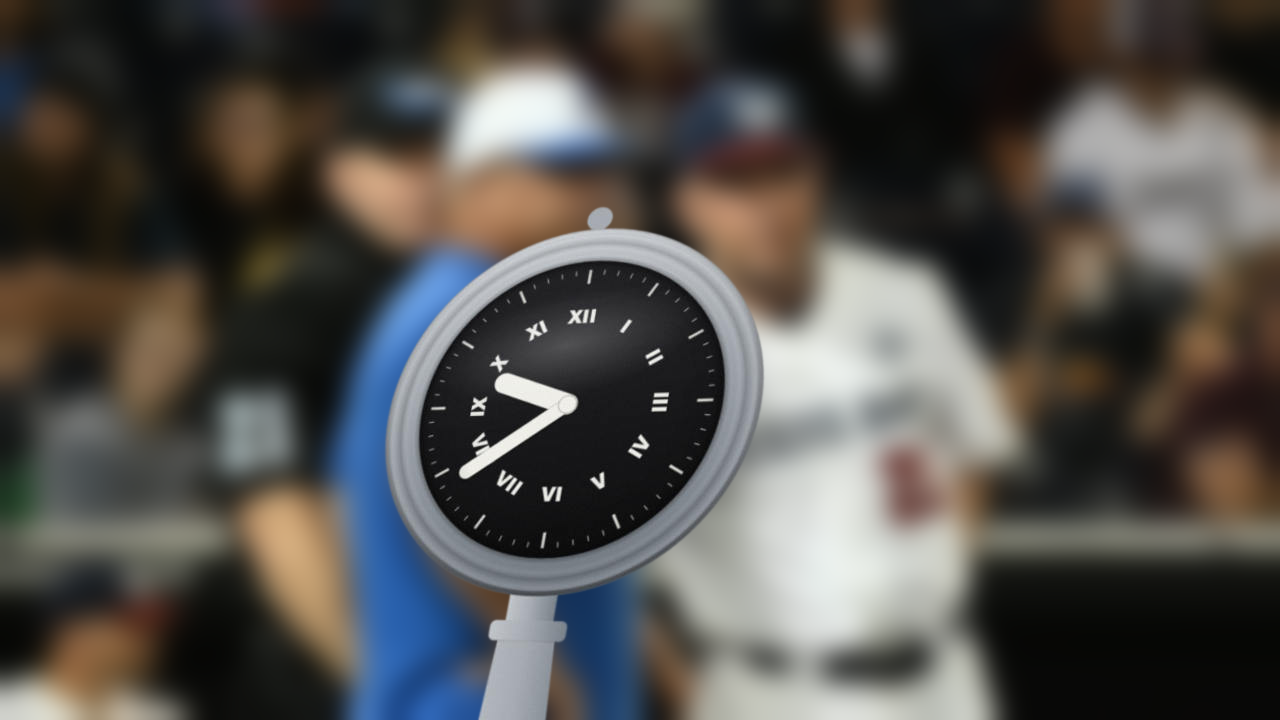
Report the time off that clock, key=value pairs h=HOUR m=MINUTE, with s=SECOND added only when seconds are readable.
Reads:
h=9 m=39
